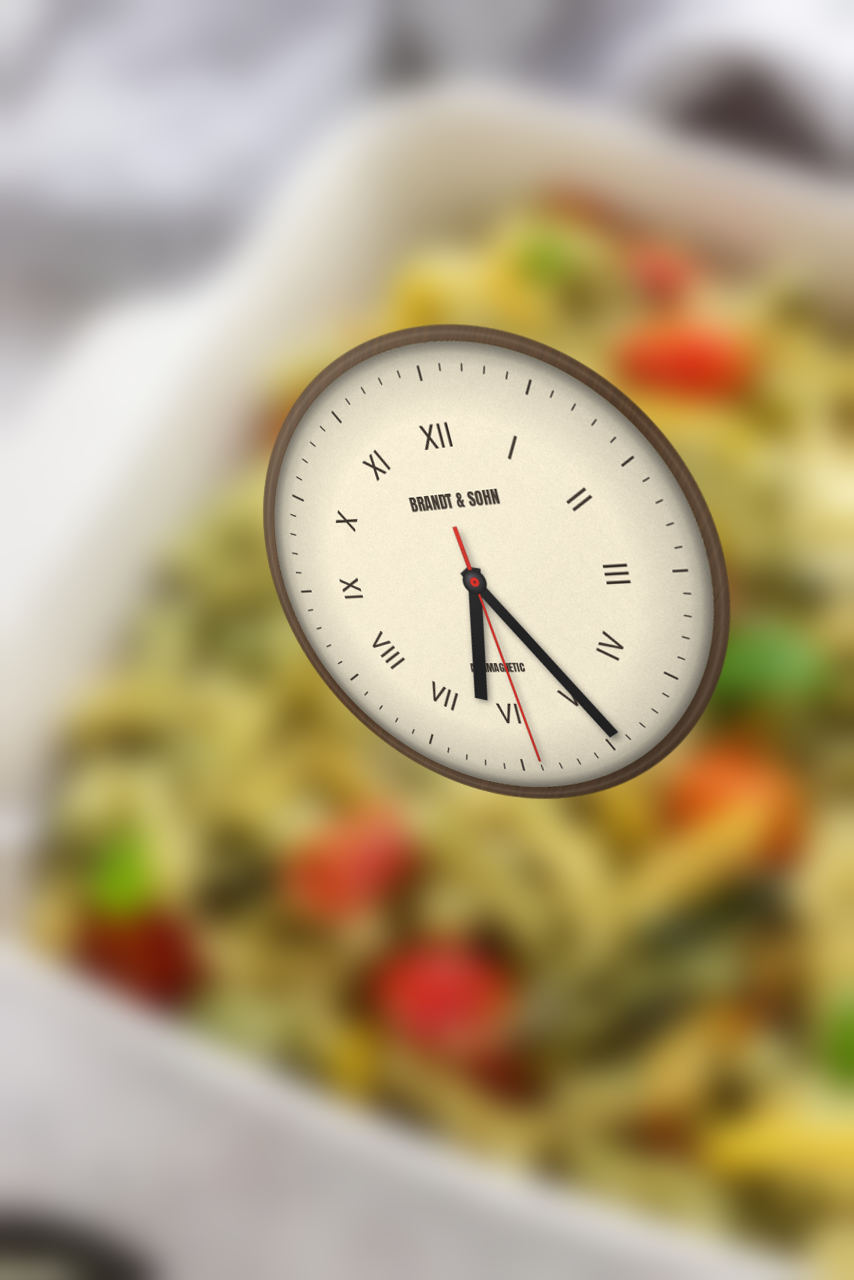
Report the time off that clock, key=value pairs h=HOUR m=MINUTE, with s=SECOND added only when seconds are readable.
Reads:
h=6 m=24 s=29
